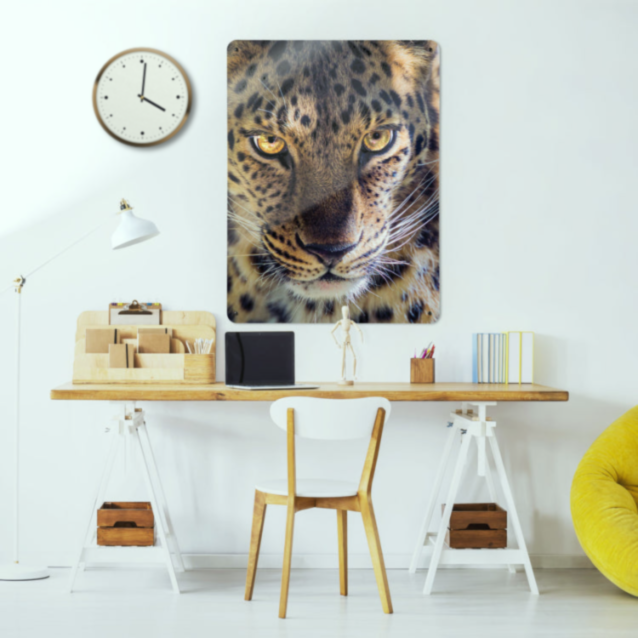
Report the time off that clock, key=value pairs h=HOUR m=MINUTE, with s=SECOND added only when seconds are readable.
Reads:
h=4 m=1
